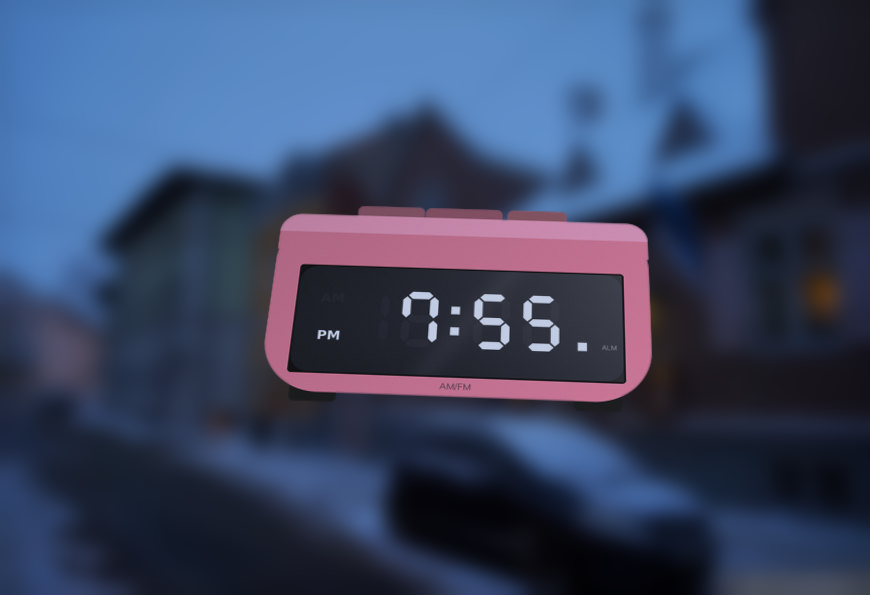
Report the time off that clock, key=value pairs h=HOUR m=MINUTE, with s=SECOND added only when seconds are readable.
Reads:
h=7 m=55
